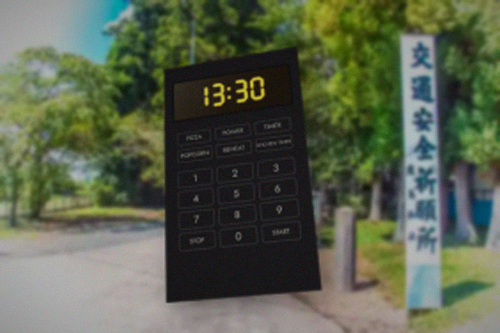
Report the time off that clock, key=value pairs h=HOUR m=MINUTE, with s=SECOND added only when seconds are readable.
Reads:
h=13 m=30
